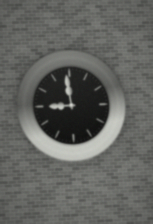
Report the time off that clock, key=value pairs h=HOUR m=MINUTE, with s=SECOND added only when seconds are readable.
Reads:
h=8 m=59
